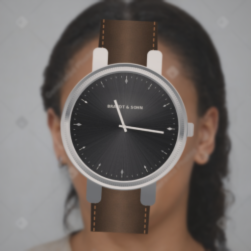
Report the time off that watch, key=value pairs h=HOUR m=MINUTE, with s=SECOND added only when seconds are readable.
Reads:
h=11 m=16
